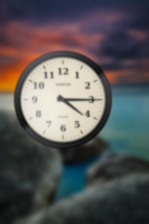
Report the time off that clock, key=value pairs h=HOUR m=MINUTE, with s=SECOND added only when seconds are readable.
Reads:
h=4 m=15
